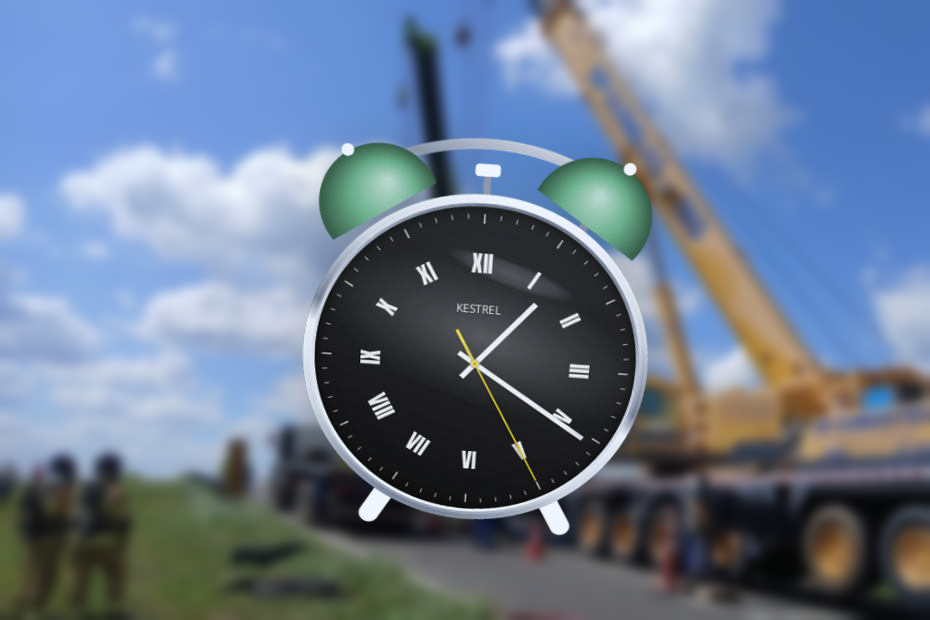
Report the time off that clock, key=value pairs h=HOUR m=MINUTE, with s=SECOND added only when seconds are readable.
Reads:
h=1 m=20 s=25
